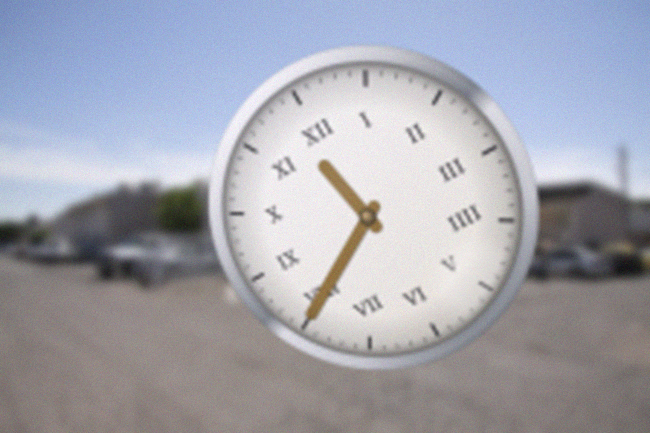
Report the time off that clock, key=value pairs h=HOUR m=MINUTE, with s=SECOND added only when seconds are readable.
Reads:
h=11 m=40
